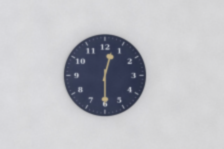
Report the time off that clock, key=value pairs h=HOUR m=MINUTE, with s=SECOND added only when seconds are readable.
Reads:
h=12 m=30
